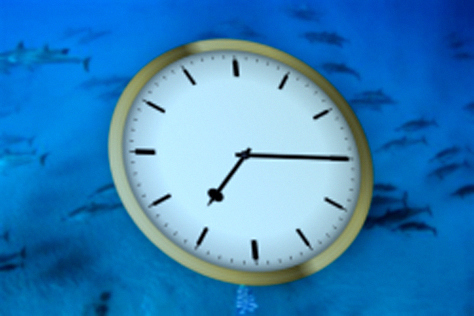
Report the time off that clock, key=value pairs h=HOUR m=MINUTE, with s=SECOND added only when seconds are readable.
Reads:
h=7 m=15
